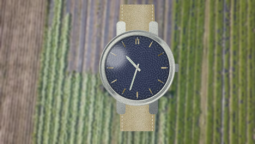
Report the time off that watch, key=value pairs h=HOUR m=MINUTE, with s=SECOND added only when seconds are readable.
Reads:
h=10 m=33
